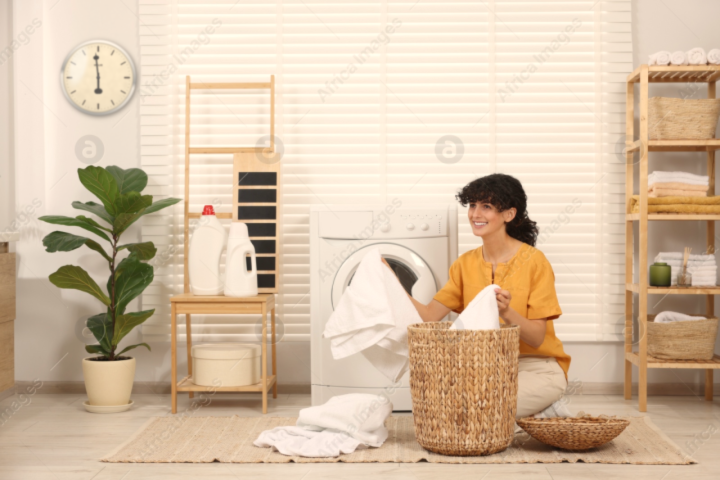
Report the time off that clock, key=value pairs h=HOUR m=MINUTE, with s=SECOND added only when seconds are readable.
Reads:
h=5 m=59
